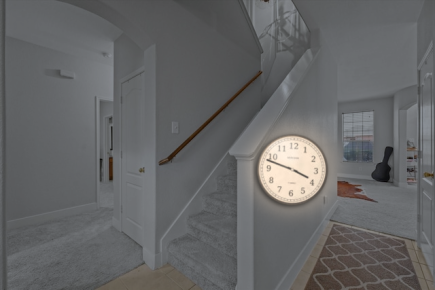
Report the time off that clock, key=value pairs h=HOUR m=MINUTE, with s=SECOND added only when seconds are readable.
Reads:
h=3 m=48
